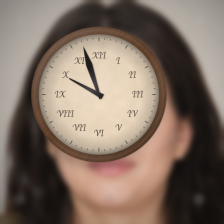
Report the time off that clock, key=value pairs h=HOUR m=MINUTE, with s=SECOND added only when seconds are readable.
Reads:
h=9 m=57
